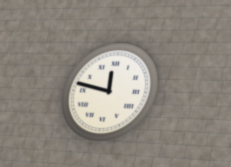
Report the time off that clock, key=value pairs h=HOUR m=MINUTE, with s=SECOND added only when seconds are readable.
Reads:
h=11 m=47
